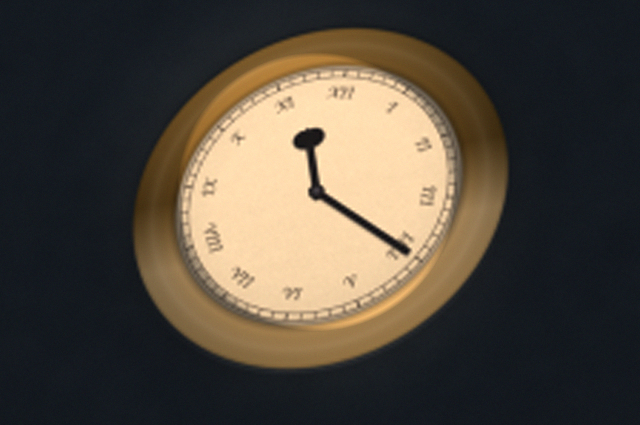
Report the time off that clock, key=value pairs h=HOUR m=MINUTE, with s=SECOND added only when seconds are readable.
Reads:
h=11 m=20
